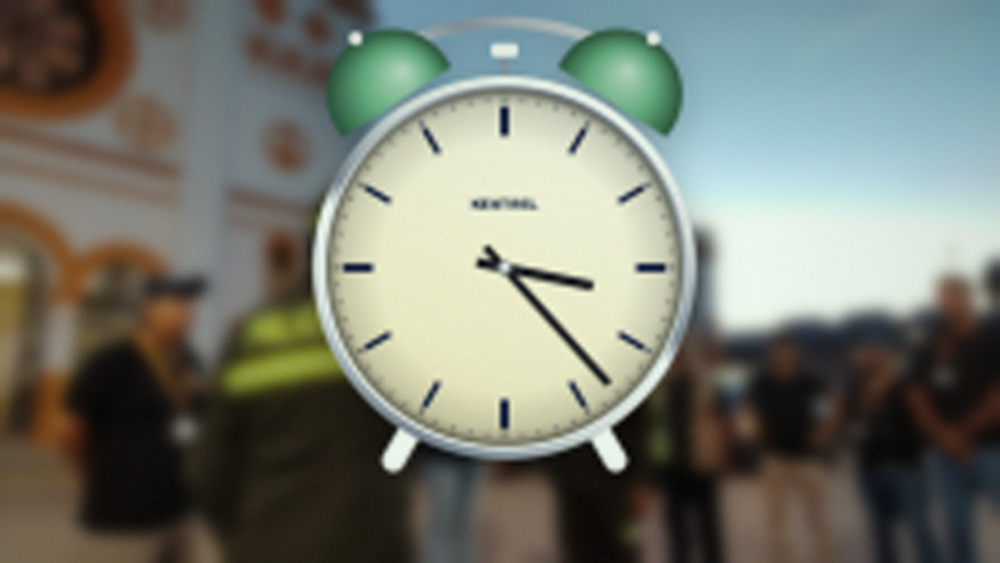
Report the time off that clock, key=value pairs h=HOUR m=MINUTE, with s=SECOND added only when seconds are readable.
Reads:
h=3 m=23
